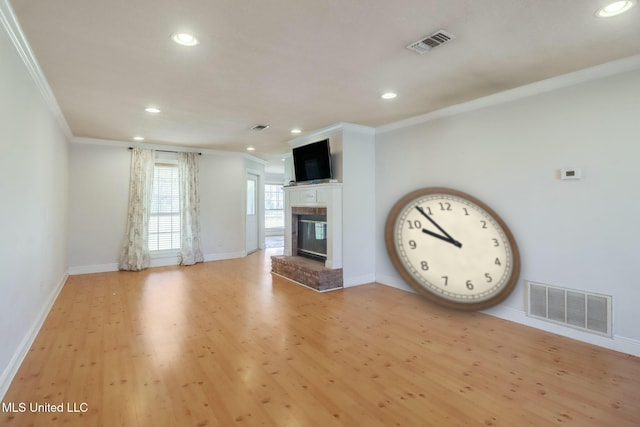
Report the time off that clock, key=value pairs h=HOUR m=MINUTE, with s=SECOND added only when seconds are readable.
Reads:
h=9 m=54
